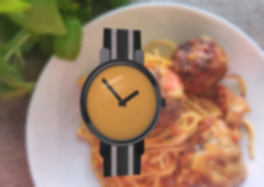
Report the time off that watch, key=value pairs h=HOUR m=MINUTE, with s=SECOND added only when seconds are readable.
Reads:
h=1 m=53
